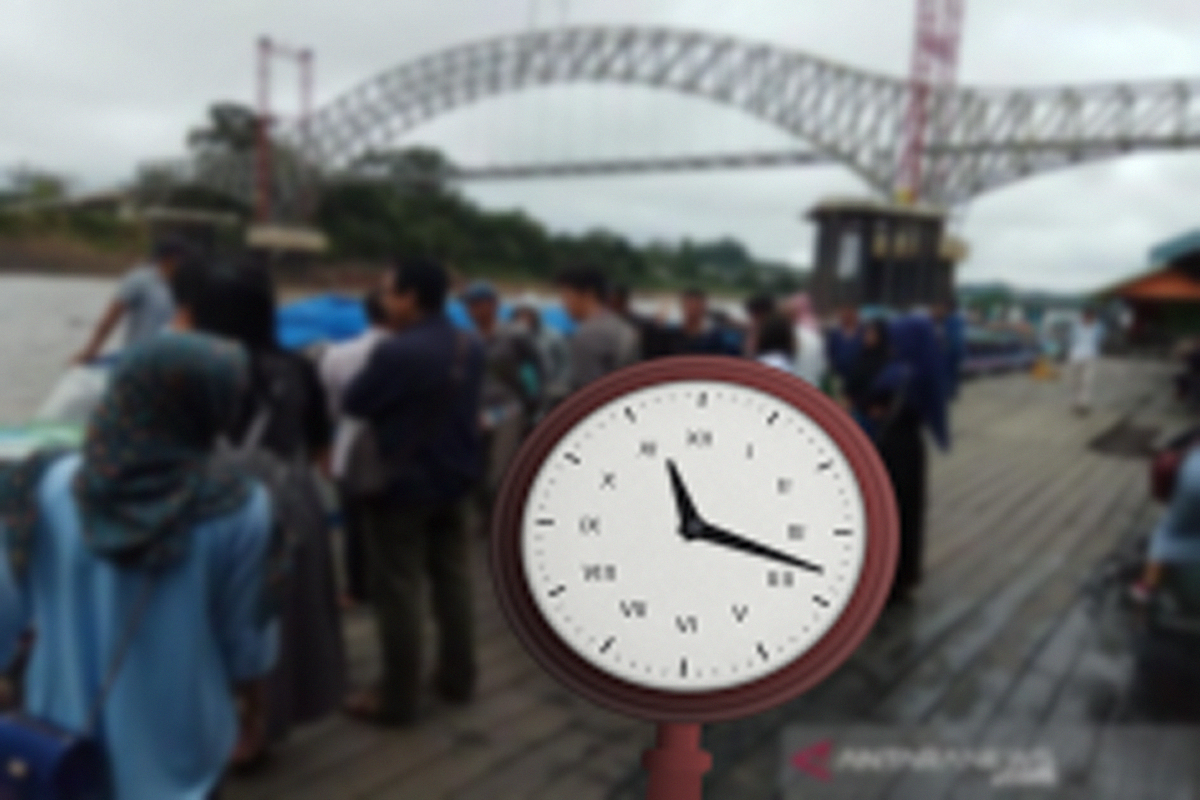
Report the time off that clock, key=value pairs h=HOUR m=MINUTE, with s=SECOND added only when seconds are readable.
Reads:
h=11 m=18
